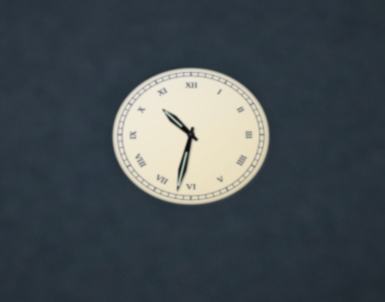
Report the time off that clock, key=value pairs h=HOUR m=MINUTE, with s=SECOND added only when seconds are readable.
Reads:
h=10 m=32
